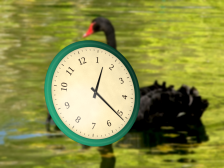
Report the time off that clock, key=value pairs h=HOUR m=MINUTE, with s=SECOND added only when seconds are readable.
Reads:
h=1 m=26
